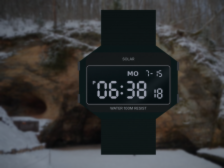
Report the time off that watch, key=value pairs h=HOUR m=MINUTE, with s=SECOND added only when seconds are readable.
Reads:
h=6 m=38 s=18
